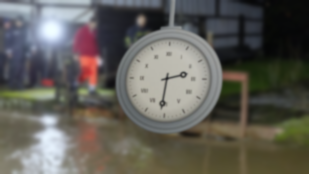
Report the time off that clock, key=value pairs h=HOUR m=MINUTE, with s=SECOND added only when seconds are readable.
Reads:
h=2 m=31
